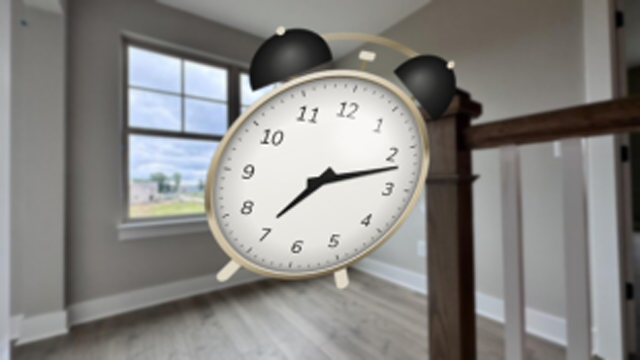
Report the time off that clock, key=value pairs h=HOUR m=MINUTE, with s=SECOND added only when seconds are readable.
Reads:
h=7 m=12
